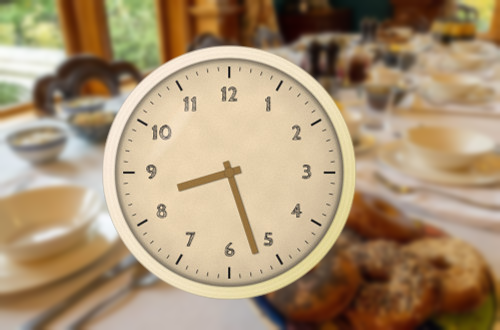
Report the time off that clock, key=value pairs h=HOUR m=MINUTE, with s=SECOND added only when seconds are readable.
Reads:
h=8 m=27
